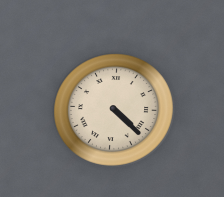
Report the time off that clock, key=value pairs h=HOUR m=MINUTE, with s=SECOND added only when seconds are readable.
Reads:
h=4 m=22
